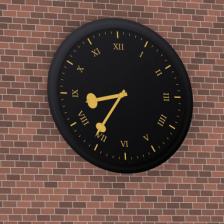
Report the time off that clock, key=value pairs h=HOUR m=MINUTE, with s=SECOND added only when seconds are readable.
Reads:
h=8 m=36
